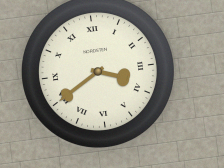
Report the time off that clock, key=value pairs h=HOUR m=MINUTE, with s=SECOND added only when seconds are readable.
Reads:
h=3 m=40
